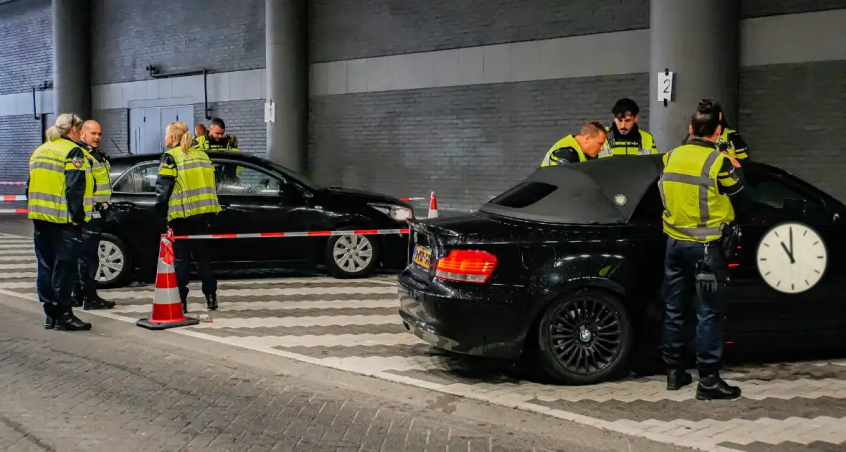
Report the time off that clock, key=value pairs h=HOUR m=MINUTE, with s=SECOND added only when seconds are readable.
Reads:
h=11 m=0
